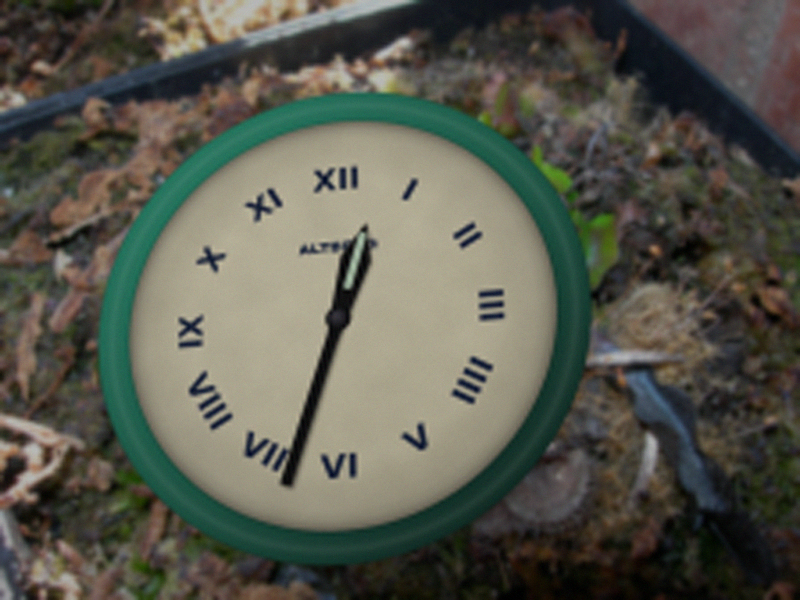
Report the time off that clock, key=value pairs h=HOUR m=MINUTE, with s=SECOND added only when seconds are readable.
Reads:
h=12 m=33
